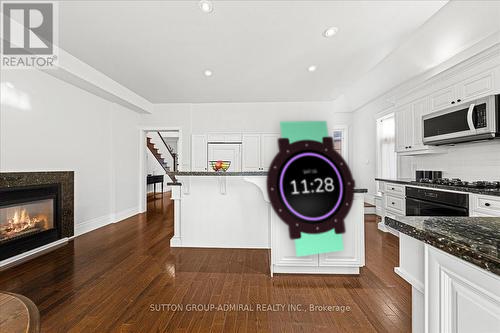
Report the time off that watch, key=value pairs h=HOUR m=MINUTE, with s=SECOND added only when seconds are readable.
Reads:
h=11 m=28
